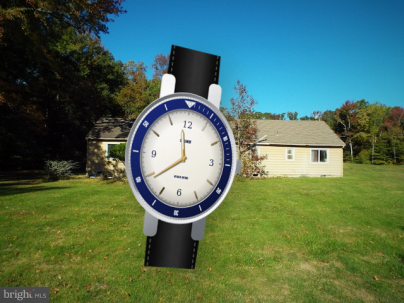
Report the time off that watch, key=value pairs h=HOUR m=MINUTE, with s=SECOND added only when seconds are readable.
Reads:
h=11 m=39
